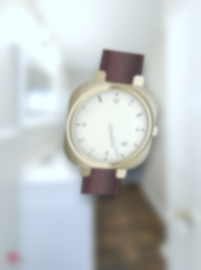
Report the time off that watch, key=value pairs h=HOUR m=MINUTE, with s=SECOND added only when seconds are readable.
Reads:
h=5 m=26
